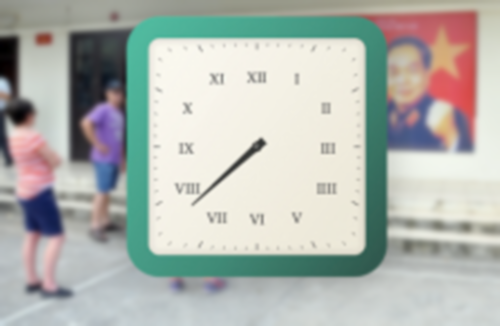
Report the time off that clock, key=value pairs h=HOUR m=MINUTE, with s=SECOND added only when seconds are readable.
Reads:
h=7 m=38
